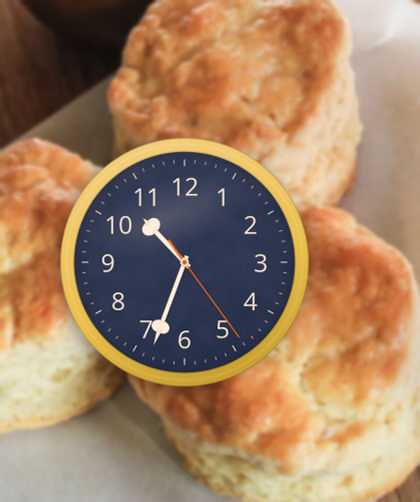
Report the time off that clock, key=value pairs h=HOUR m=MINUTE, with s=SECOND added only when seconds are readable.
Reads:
h=10 m=33 s=24
